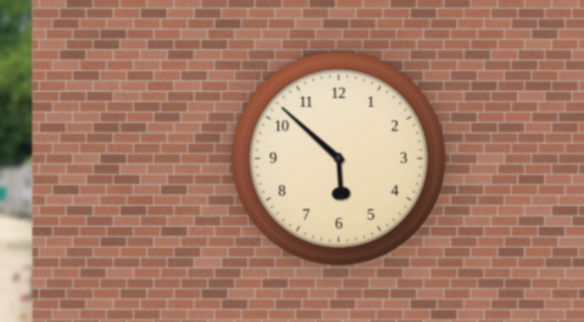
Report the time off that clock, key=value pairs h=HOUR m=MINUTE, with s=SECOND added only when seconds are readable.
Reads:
h=5 m=52
